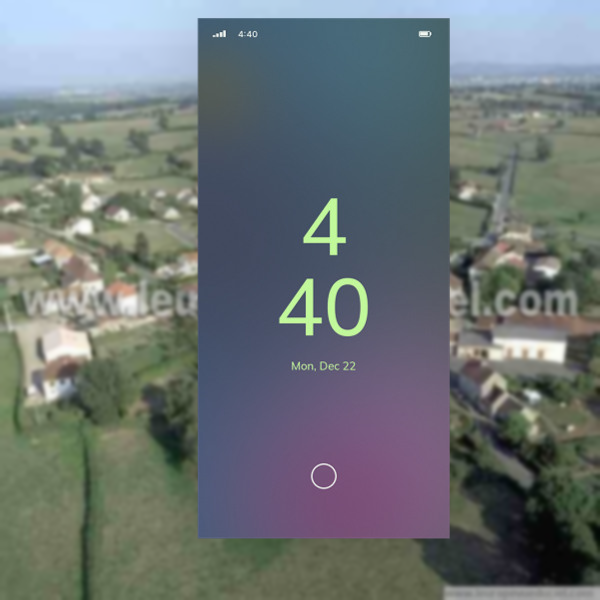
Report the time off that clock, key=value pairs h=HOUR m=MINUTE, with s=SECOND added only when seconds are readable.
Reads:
h=4 m=40
